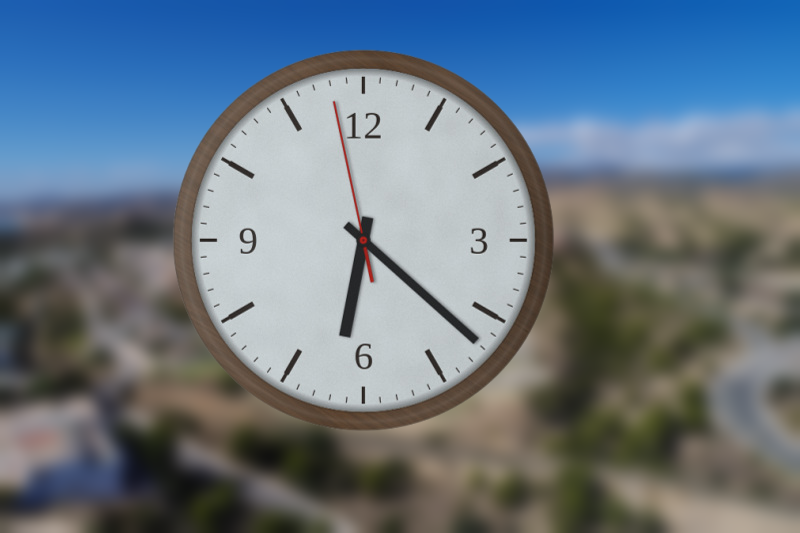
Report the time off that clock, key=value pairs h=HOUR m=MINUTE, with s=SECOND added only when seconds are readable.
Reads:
h=6 m=21 s=58
